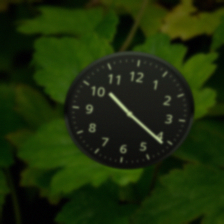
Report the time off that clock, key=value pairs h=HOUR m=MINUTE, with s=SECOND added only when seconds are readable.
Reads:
h=10 m=21
